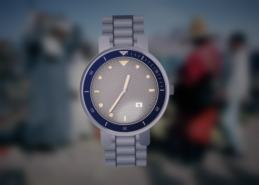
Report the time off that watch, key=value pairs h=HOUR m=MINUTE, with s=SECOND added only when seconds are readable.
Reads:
h=12 m=36
